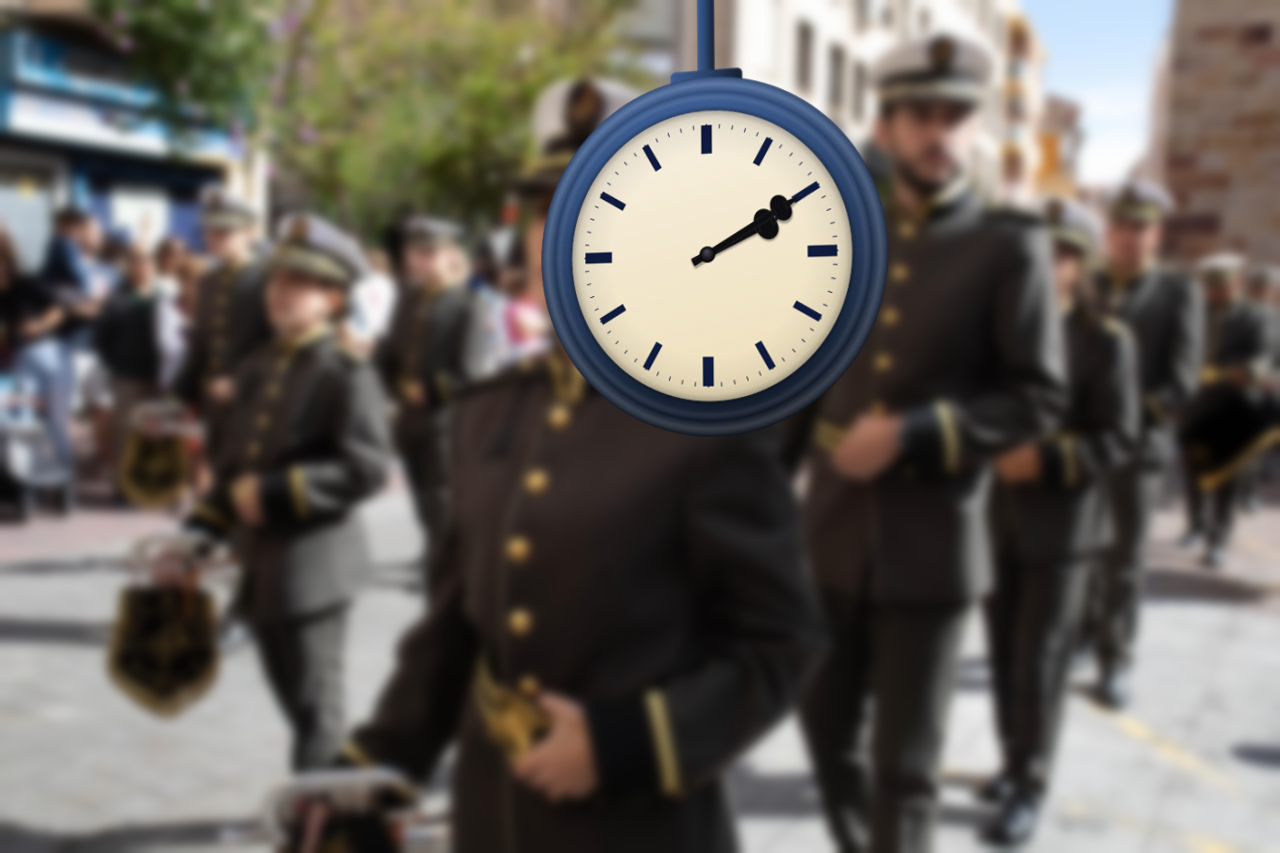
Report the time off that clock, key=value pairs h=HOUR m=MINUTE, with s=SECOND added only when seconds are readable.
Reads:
h=2 m=10
